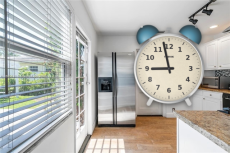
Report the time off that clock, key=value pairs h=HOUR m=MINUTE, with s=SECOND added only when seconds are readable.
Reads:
h=8 m=58
